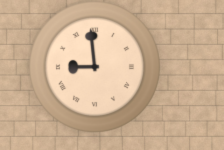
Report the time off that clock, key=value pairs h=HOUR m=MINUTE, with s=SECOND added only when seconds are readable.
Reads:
h=8 m=59
